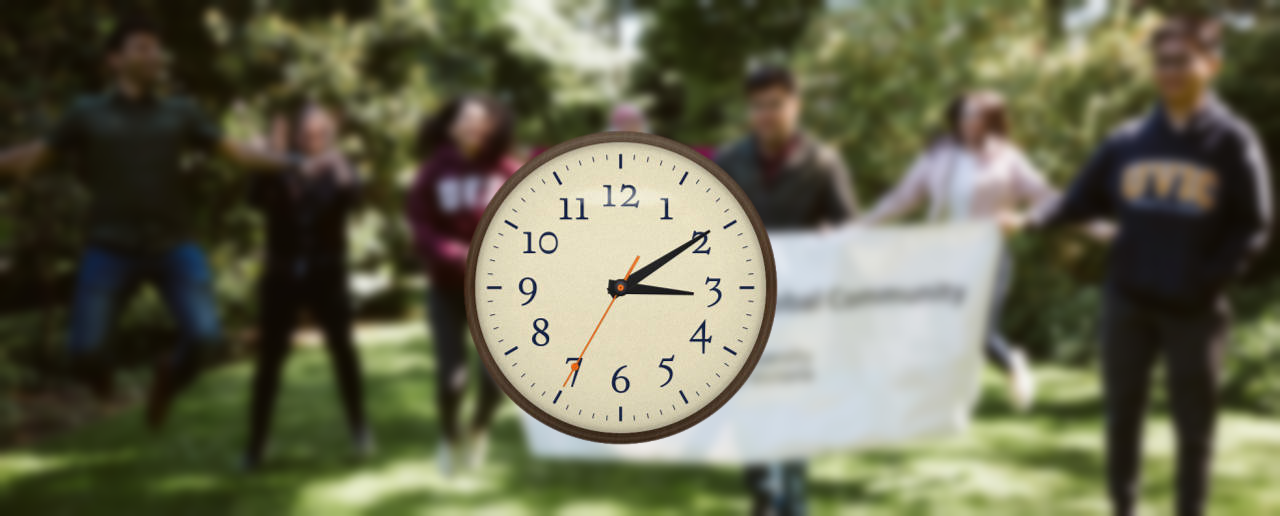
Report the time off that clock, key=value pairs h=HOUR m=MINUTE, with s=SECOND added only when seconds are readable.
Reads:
h=3 m=9 s=35
